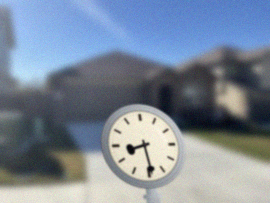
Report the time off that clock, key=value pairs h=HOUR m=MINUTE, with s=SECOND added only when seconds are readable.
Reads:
h=8 m=29
